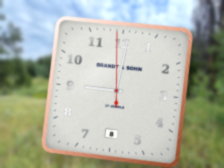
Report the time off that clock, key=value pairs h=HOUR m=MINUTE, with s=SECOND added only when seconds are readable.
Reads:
h=9 m=0 s=59
